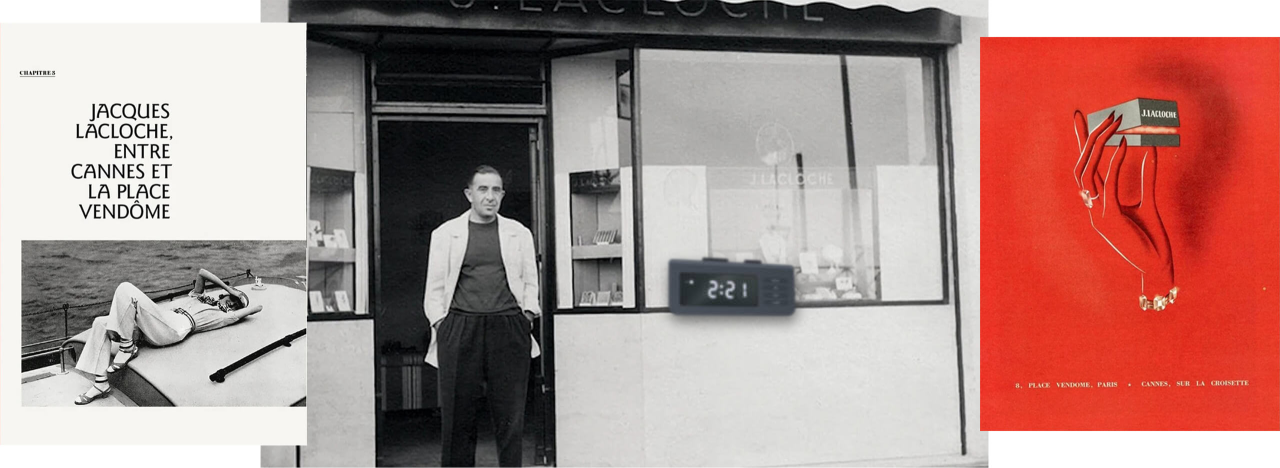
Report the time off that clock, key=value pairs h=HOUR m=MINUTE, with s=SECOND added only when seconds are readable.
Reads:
h=2 m=21
